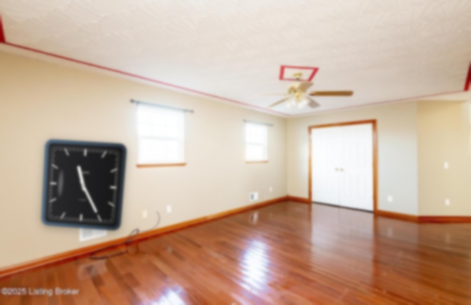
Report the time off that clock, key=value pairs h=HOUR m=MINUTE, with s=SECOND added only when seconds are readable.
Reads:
h=11 m=25
